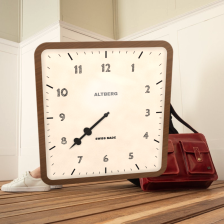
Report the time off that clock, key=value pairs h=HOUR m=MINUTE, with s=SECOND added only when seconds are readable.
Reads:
h=7 m=38
